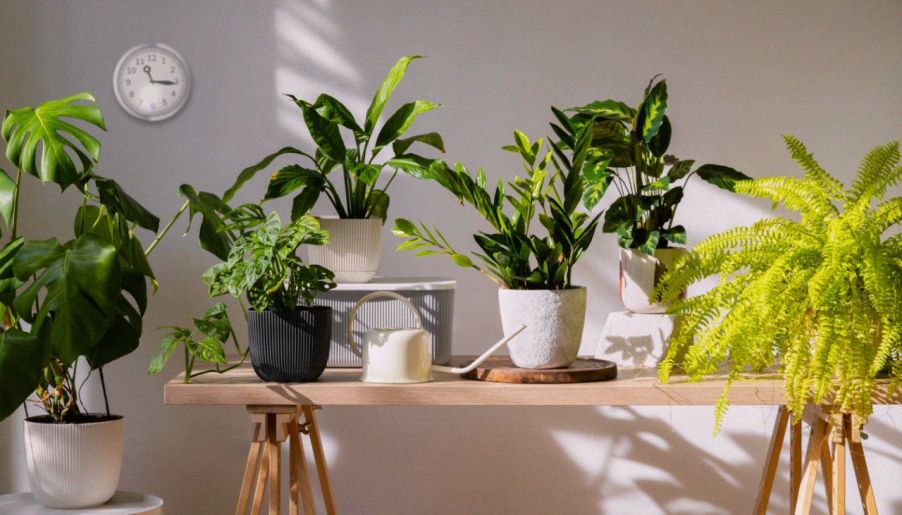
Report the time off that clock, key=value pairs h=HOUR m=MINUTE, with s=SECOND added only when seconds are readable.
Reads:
h=11 m=16
